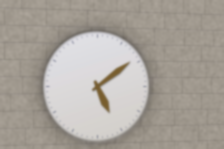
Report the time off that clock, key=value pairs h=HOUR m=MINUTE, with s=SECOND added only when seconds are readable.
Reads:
h=5 m=9
